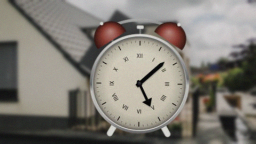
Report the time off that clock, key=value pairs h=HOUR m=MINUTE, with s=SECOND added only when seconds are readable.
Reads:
h=5 m=8
